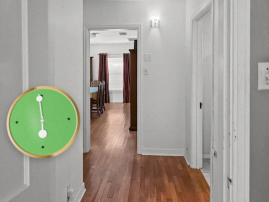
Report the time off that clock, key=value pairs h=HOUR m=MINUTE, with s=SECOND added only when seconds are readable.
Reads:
h=5 m=59
